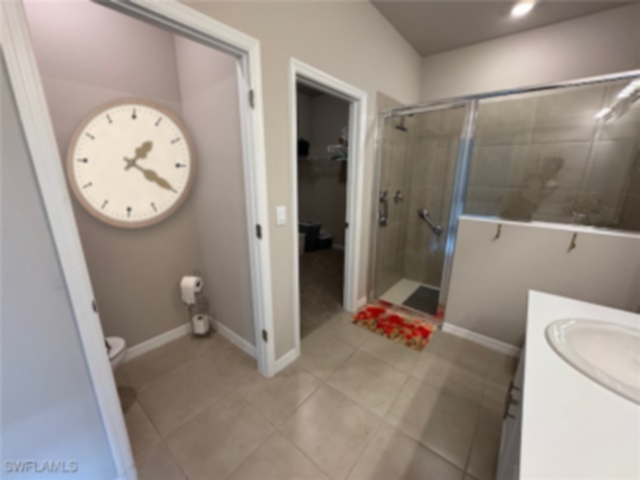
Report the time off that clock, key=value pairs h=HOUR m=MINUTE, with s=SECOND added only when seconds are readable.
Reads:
h=1 m=20
